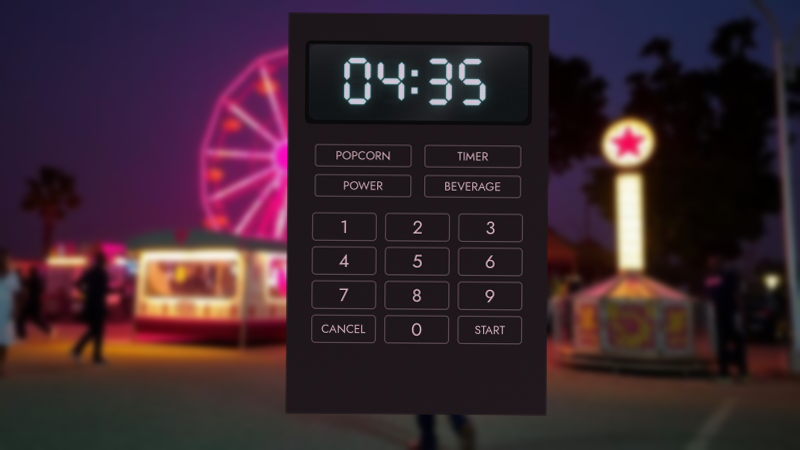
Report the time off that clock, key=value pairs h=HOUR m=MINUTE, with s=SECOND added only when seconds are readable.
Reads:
h=4 m=35
